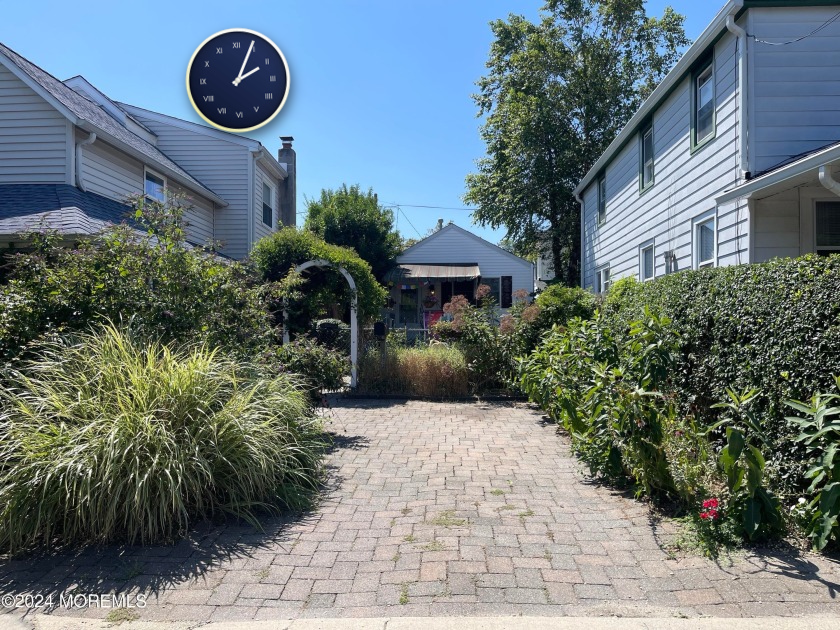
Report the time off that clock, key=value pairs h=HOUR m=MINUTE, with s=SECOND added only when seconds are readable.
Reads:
h=2 m=4
